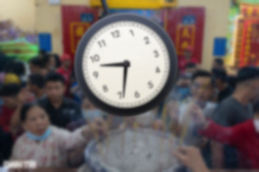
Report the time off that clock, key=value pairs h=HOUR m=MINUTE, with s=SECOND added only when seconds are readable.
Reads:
h=9 m=34
